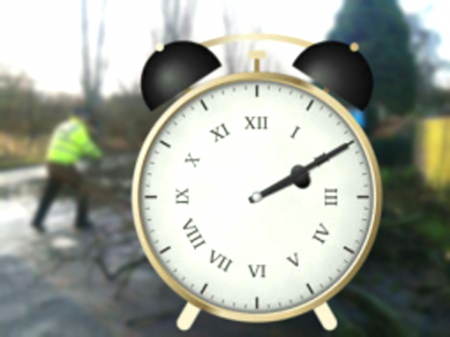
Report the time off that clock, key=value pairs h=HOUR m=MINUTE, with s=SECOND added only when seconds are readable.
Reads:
h=2 m=10
